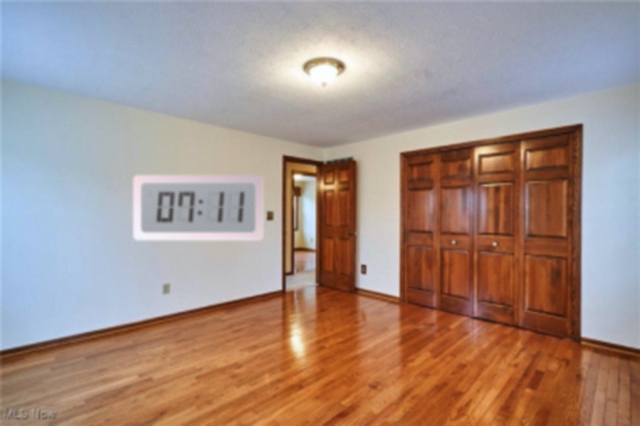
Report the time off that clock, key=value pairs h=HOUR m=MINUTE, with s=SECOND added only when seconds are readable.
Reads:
h=7 m=11
